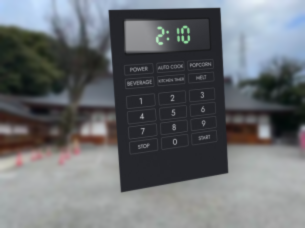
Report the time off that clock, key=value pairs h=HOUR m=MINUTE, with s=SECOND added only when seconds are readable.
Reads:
h=2 m=10
